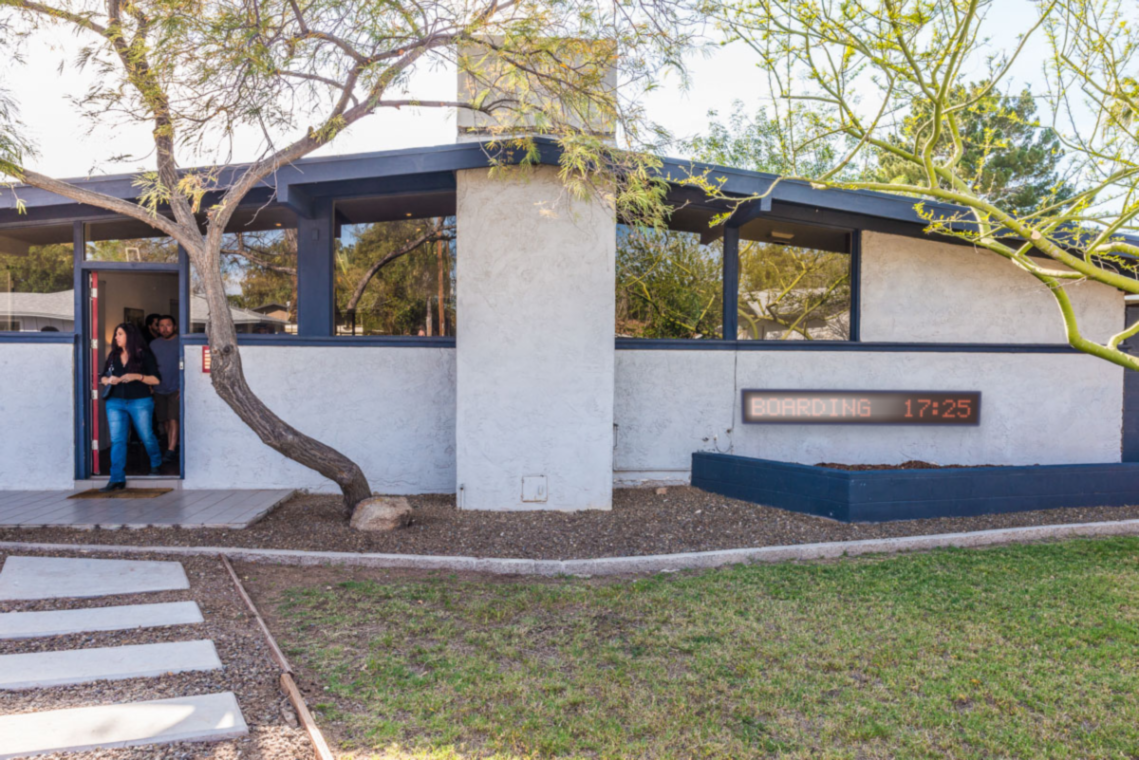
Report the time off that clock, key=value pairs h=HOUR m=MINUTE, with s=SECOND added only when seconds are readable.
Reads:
h=17 m=25
